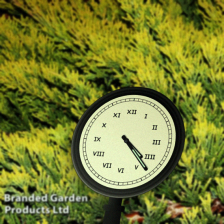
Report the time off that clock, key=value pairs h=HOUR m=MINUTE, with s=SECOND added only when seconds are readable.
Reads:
h=4 m=23
